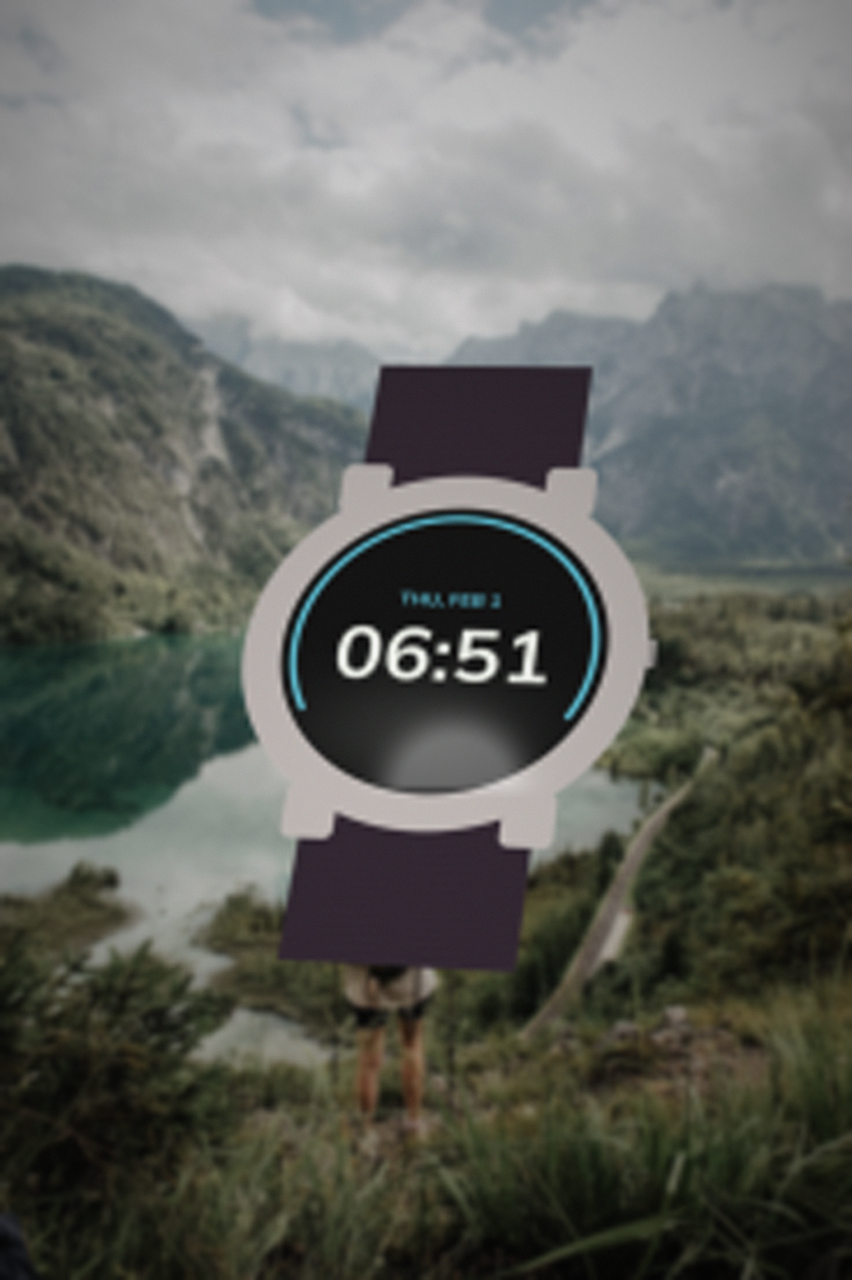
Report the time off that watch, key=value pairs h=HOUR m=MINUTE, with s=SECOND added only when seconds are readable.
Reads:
h=6 m=51
